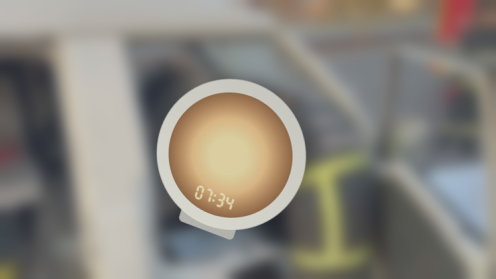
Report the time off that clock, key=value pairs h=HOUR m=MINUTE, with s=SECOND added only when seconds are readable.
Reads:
h=7 m=34
